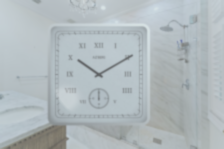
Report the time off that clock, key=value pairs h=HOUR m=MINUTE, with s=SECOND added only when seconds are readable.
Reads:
h=10 m=10
